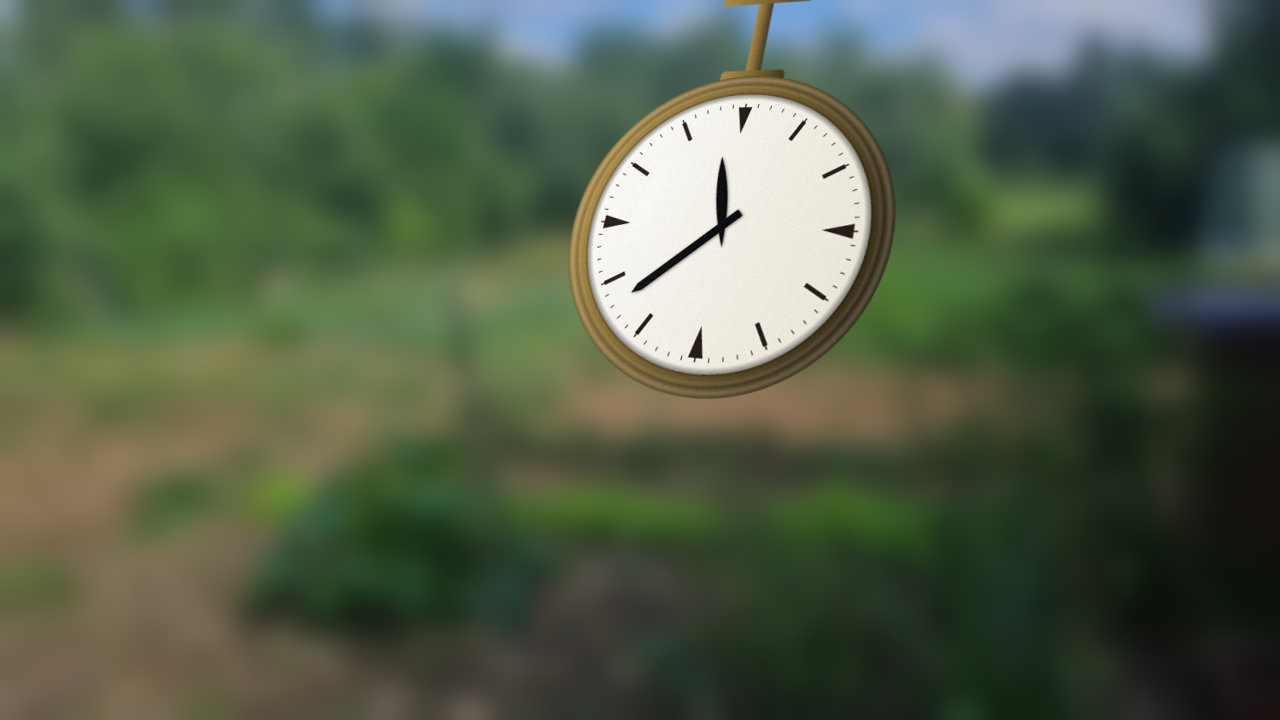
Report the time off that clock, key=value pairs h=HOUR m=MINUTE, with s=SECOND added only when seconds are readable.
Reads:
h=11 m=38
